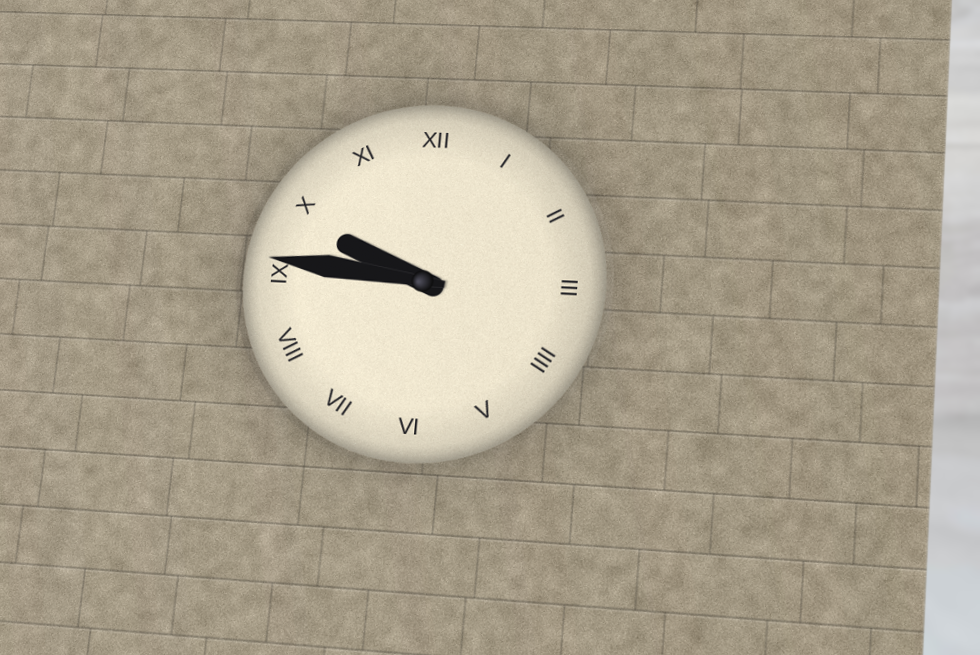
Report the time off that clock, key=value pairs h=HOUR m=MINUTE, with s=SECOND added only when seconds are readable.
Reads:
h=9 m=46
